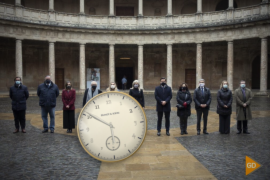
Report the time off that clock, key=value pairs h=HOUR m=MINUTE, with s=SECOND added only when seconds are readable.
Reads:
h=5 m=51
